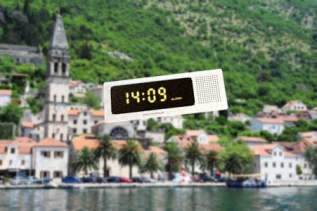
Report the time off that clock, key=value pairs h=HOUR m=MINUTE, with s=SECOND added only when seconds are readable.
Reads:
h=14 m=9
